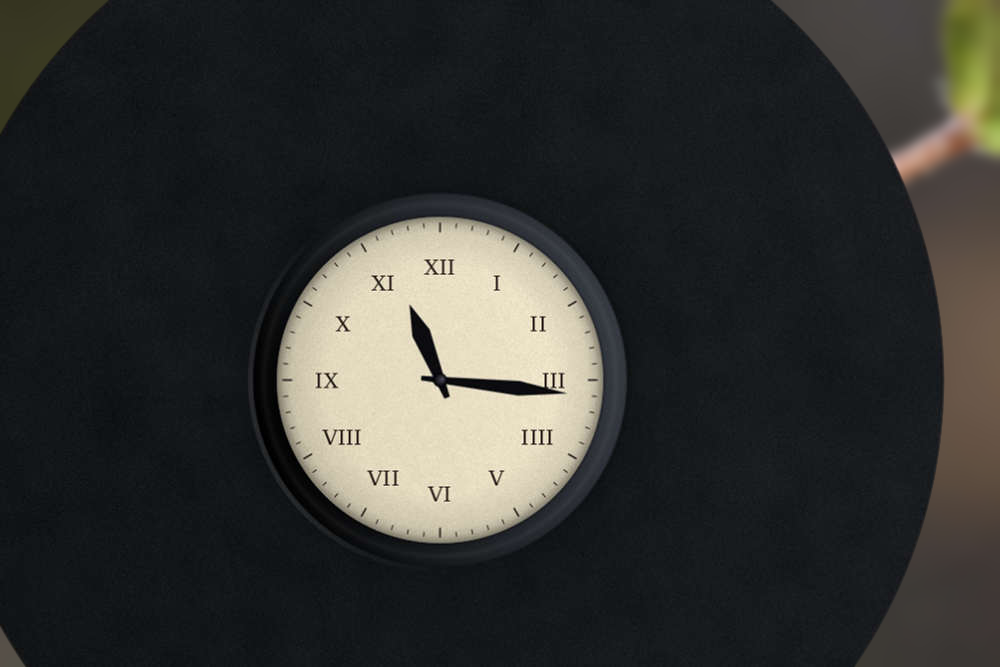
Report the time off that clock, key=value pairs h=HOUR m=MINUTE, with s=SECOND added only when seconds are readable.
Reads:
h=11 m=16
